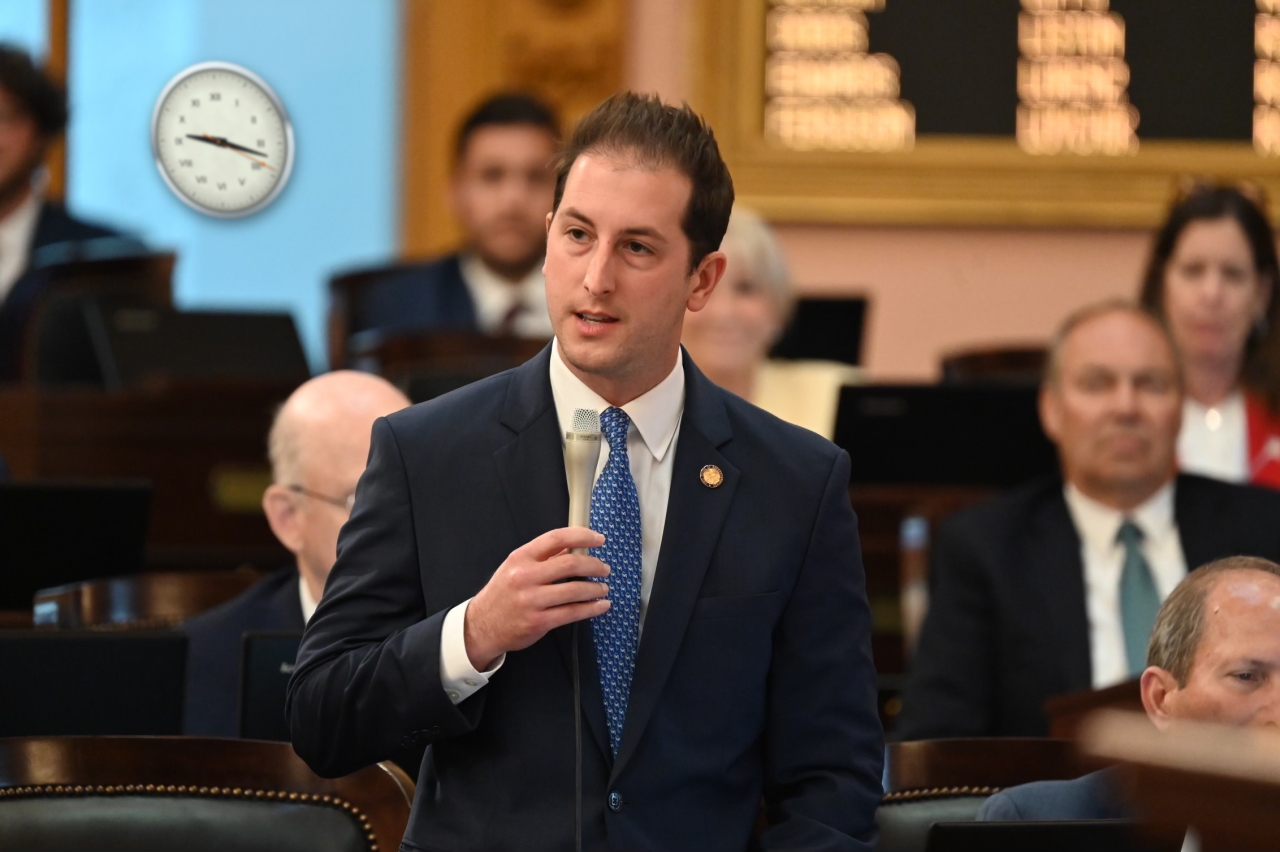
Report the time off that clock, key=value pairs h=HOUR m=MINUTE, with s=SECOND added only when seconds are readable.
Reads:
h=9 m=17 s=19
